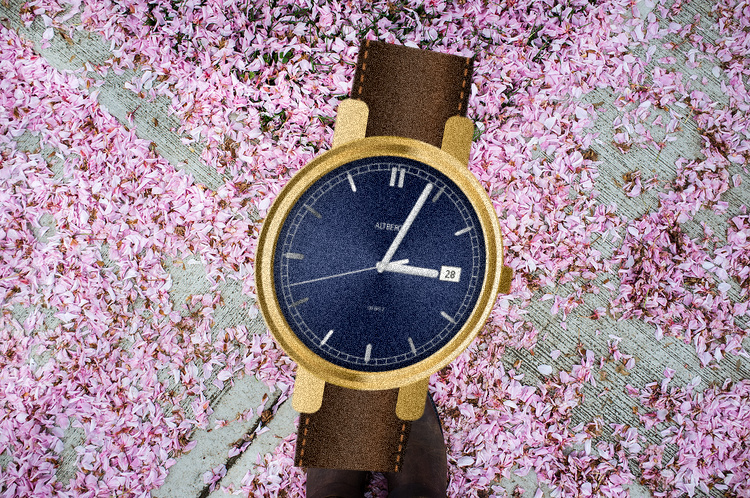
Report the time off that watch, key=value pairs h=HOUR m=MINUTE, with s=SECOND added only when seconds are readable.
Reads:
h=3 m=3 s=42
